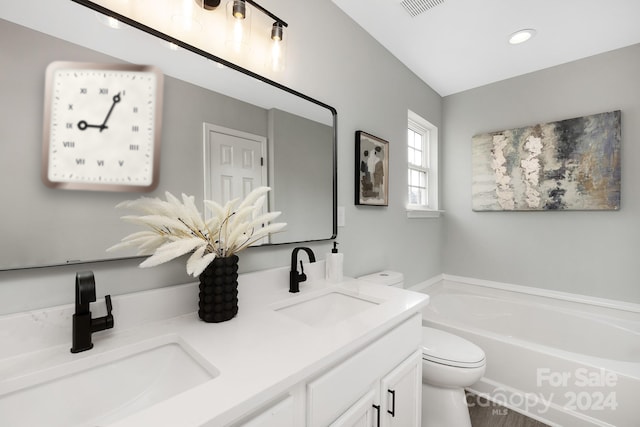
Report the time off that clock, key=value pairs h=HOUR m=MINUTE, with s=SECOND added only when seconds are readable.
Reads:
h=9 m=4
